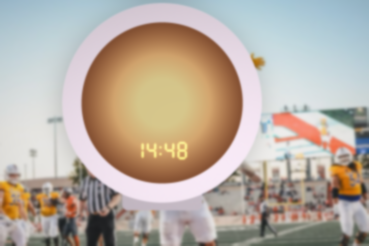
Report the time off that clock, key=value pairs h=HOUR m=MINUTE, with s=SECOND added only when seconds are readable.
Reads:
h=14 m=48
